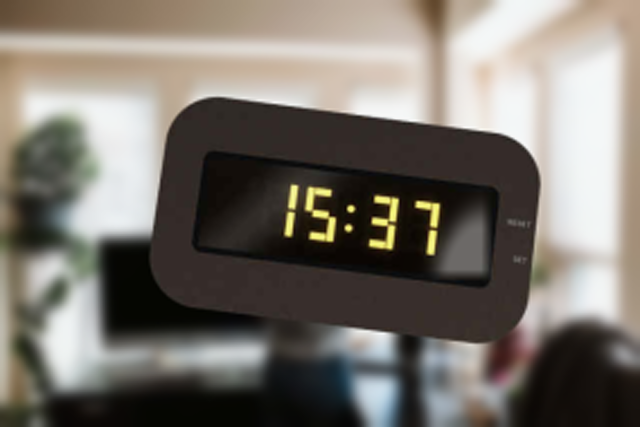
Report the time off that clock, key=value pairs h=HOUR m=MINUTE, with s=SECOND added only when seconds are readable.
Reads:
h=15 m=37
